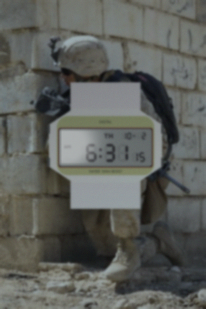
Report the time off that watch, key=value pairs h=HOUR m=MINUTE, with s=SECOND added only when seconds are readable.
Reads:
h=6 m=31
